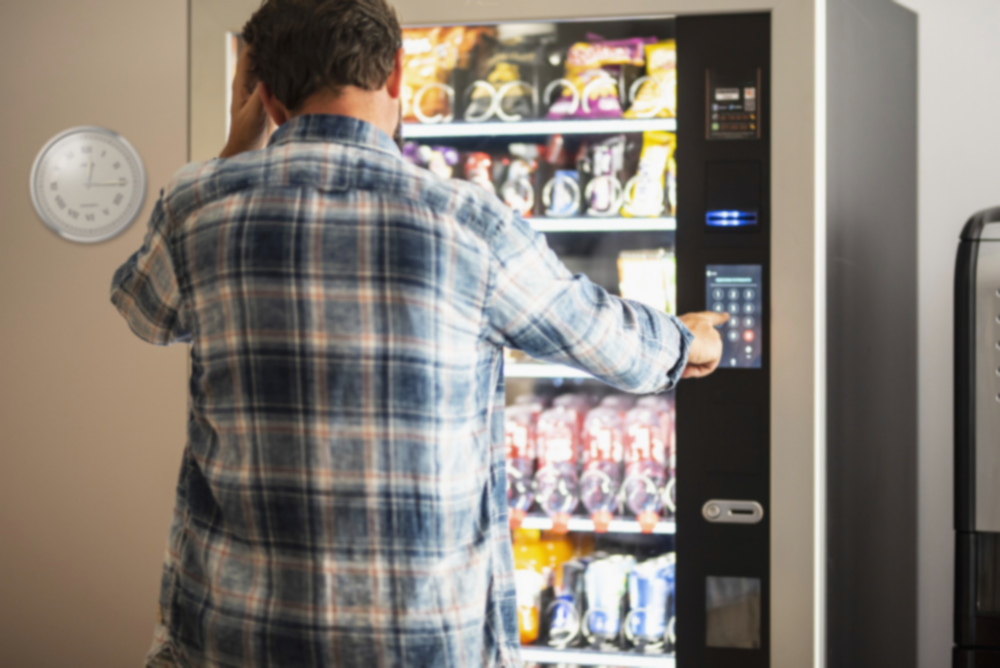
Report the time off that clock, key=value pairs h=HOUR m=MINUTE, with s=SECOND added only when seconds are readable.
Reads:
h=12 m=15
